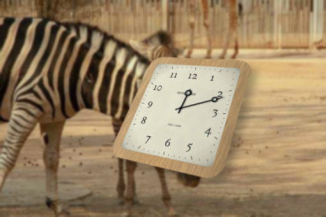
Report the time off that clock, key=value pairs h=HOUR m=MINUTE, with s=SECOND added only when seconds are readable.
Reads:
h=12 m=11
